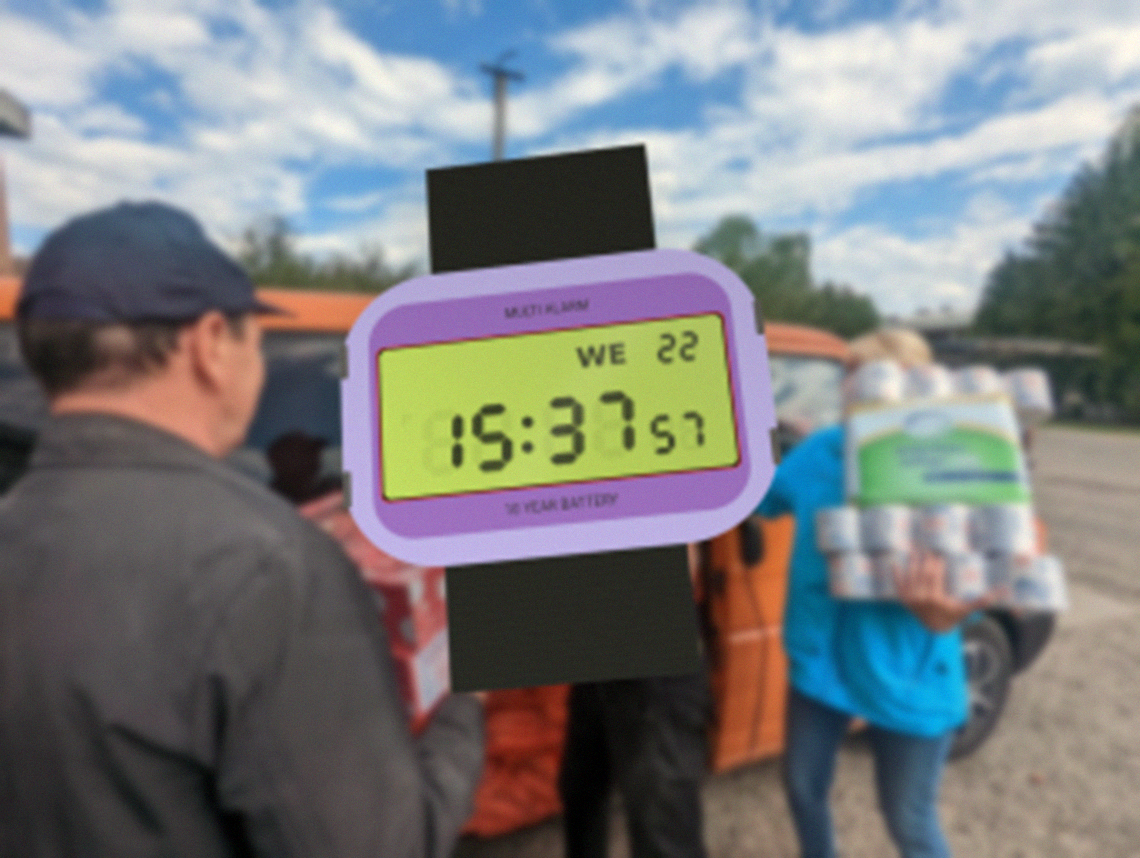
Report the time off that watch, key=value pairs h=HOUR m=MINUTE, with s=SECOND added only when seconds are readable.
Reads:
h=15 m=37 s=57
